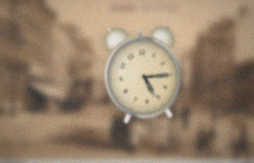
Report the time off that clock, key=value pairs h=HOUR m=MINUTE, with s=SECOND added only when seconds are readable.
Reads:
h=5 m=15
